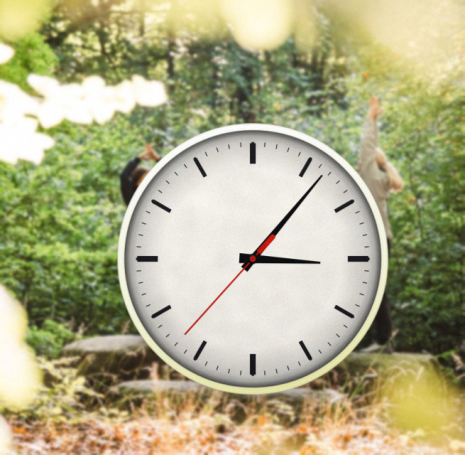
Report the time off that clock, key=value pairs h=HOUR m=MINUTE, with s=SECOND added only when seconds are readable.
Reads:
h=3 m=6 s=37
